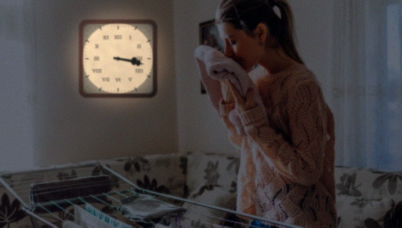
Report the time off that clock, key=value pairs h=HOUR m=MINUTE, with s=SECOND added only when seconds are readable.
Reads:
h=3 m=17
